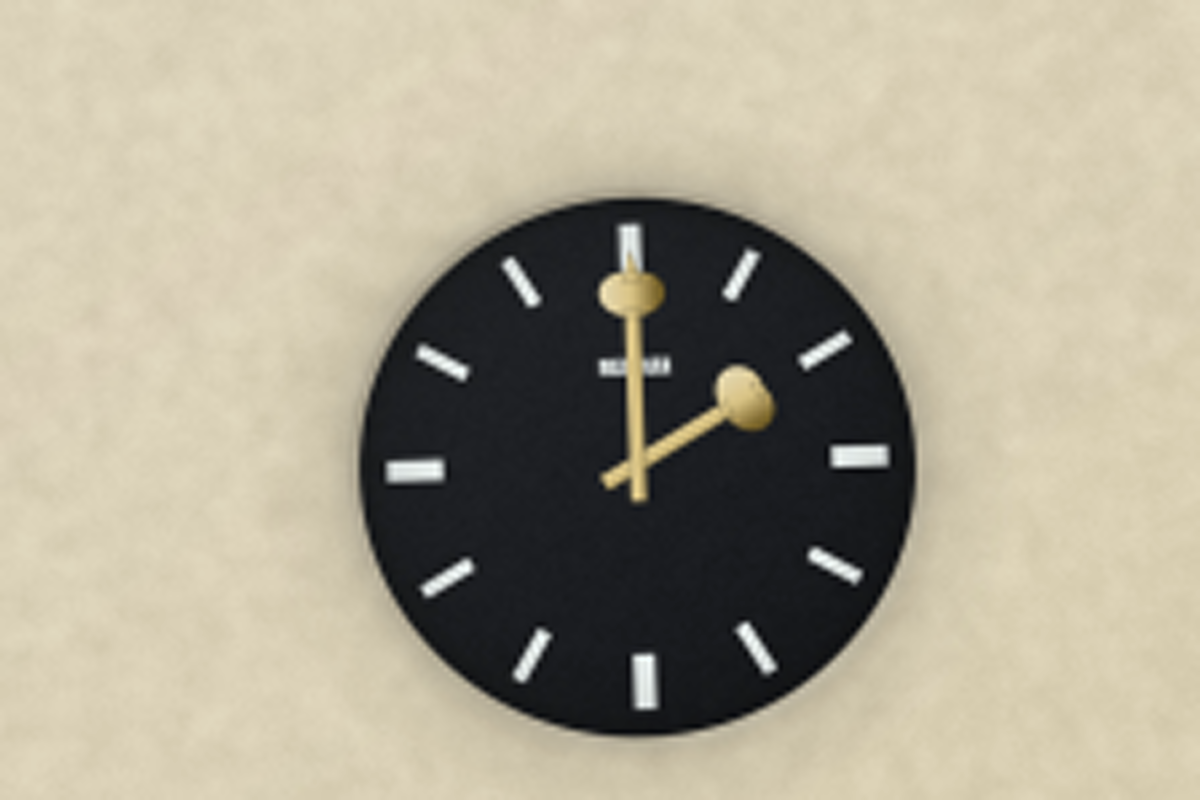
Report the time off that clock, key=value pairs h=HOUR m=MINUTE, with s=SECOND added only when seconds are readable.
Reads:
h=2 m=0
